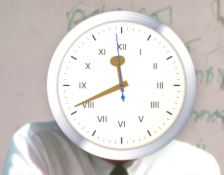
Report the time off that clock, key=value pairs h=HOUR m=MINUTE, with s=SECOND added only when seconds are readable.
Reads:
h=11 m=40 s=59
